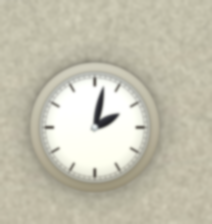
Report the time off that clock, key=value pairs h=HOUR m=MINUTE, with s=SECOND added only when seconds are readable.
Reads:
h=2 m=2
